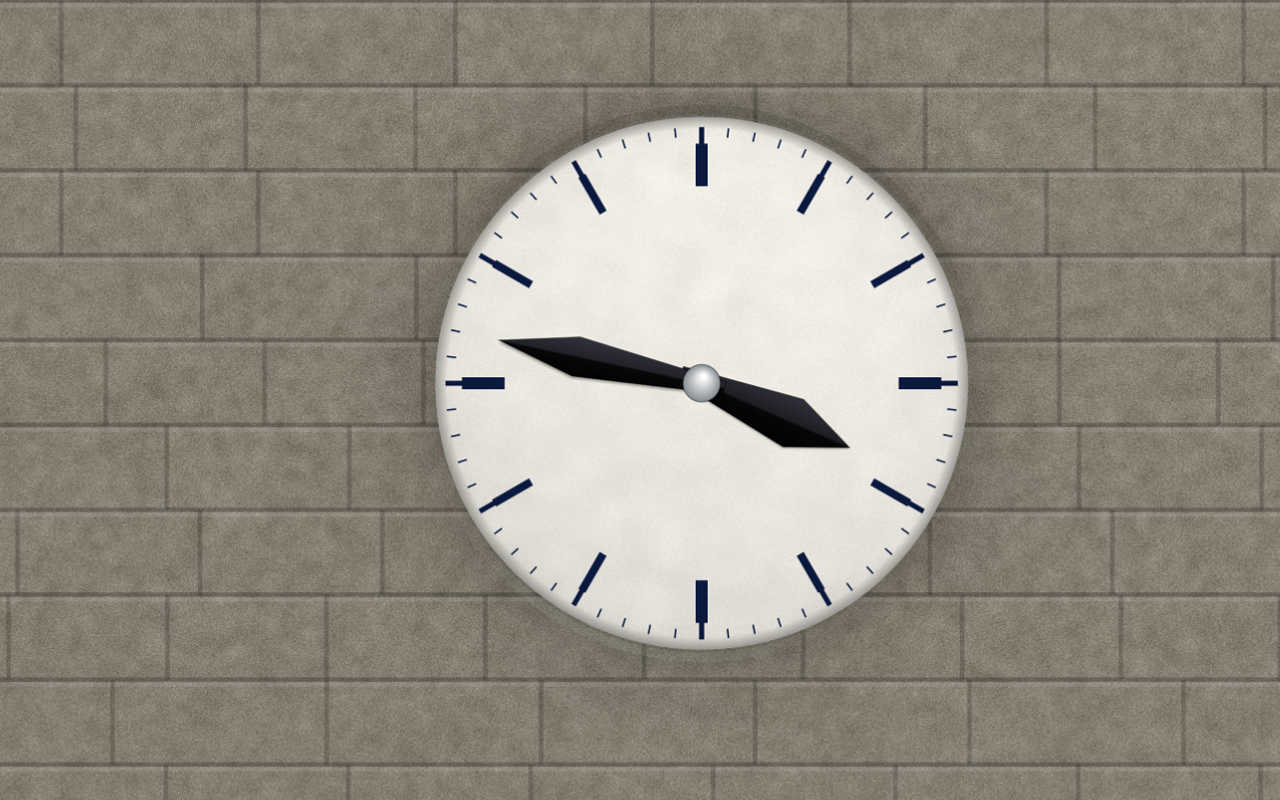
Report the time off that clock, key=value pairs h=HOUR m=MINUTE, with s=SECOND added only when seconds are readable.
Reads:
h=3 m=47
